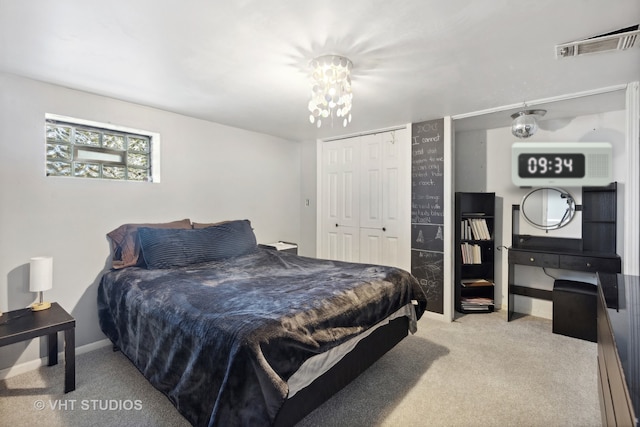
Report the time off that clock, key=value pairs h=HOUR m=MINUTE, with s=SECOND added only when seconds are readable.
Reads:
h=9 m=34
